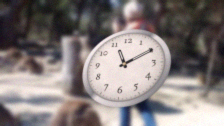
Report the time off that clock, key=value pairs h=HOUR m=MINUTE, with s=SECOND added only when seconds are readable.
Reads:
h=11 m=10
